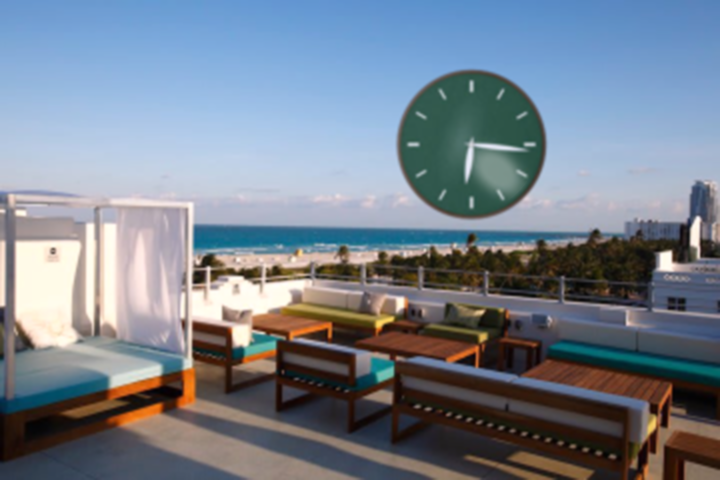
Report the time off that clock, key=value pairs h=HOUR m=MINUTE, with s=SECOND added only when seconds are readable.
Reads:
h=6 m=16
